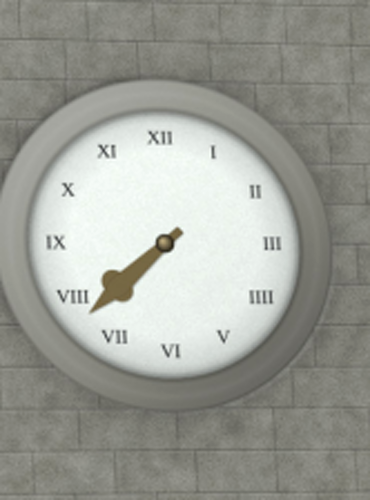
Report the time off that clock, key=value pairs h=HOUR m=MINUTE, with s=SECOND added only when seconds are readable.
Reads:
h=7 m=38
